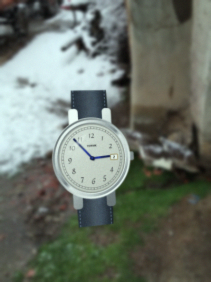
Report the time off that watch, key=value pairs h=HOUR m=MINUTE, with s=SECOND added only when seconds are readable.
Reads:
h=2 m=53
